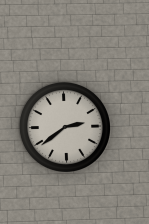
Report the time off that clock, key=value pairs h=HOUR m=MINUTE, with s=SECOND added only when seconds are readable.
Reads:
h=2 m=39
